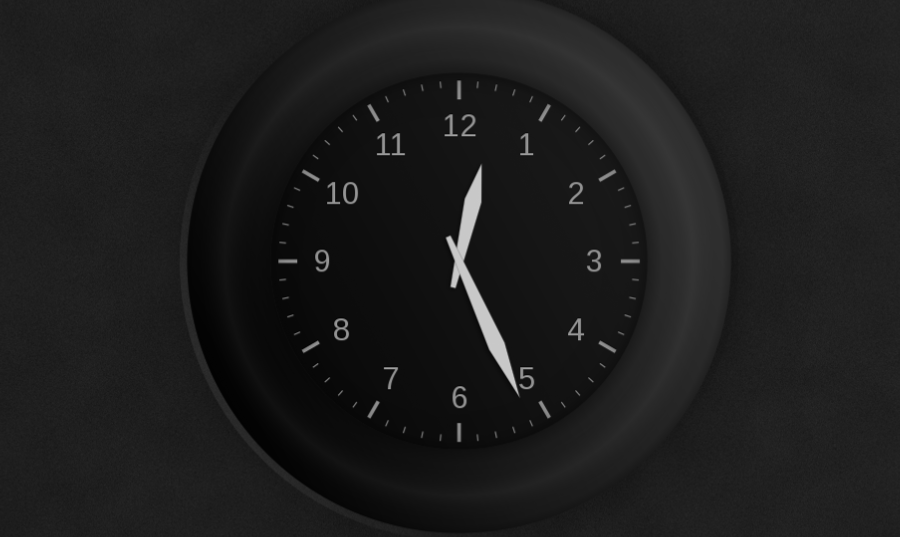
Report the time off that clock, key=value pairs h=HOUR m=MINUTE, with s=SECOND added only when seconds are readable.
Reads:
h=12 m=26
